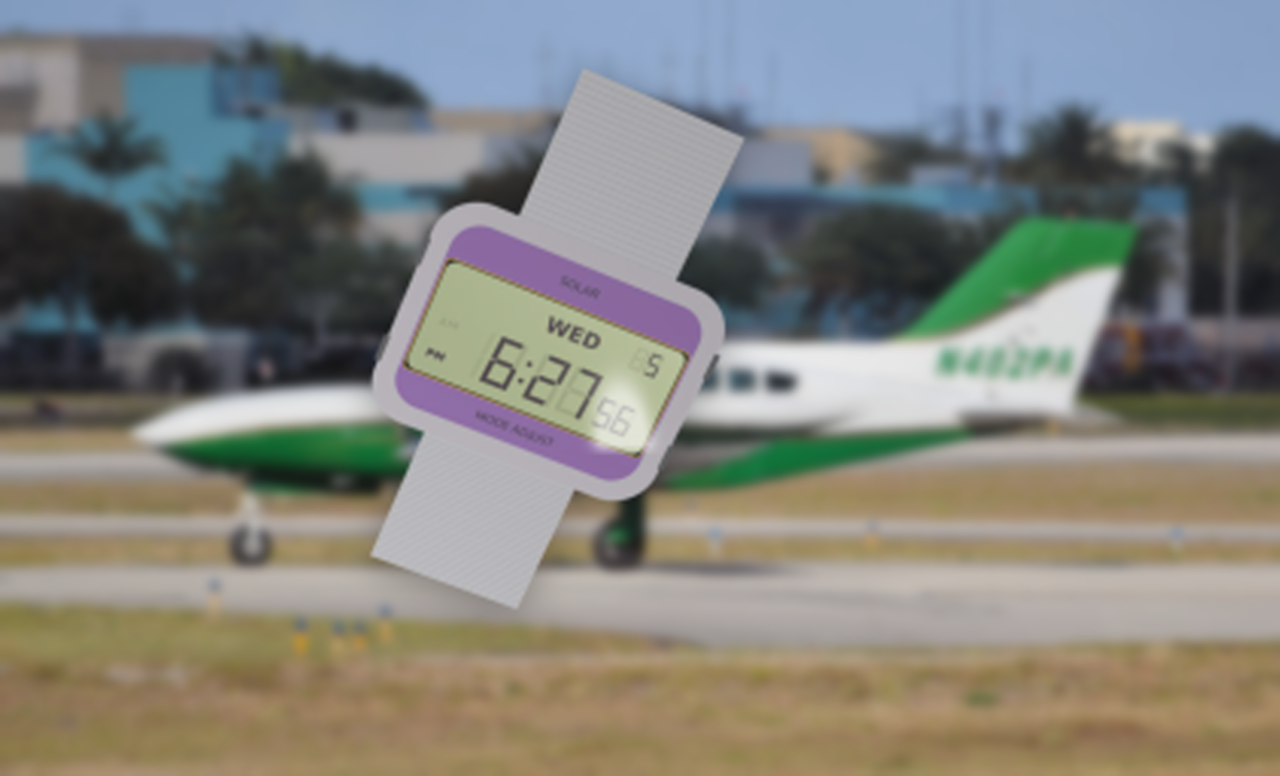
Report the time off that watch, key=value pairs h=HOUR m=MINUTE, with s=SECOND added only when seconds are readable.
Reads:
h=6 m=27 s=56
